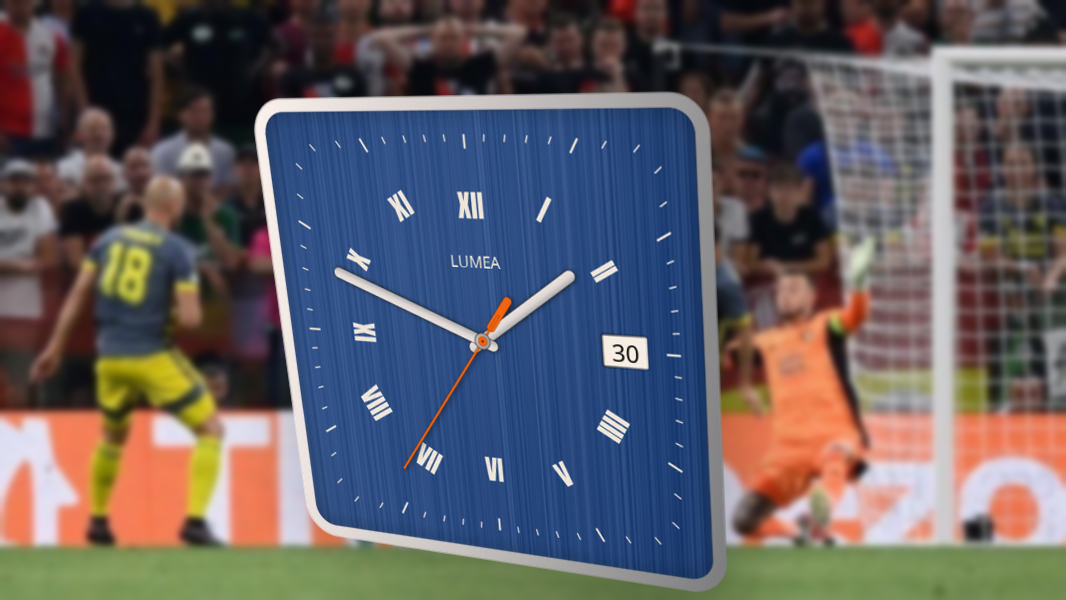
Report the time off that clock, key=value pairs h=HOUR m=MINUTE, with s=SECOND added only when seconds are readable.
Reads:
h=1 m=48 s=36
